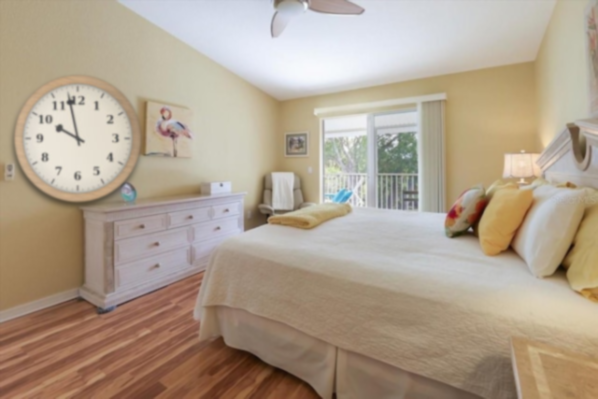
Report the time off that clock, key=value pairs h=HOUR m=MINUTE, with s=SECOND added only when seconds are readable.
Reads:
h=9 m=58
